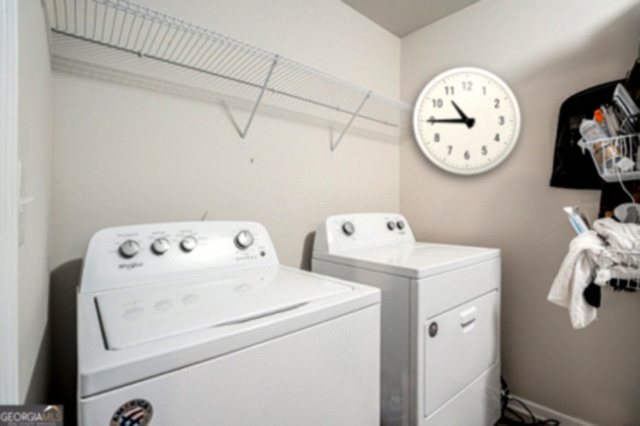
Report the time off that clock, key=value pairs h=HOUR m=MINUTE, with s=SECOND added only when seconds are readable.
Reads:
h=10 m=45
